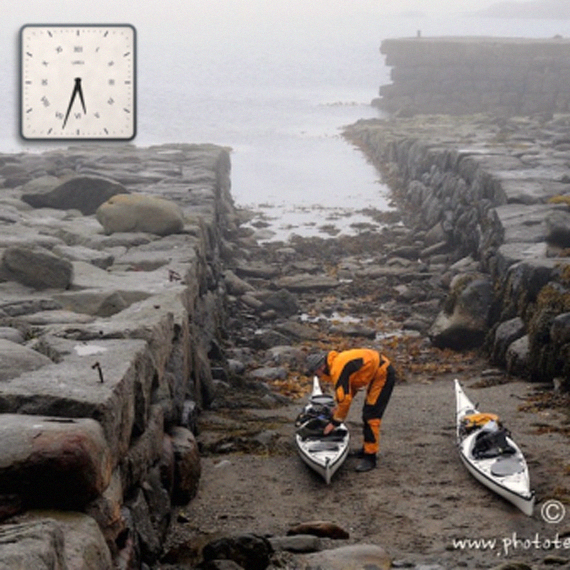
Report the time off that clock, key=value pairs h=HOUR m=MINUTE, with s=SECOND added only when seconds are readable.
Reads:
h=5 m=33
